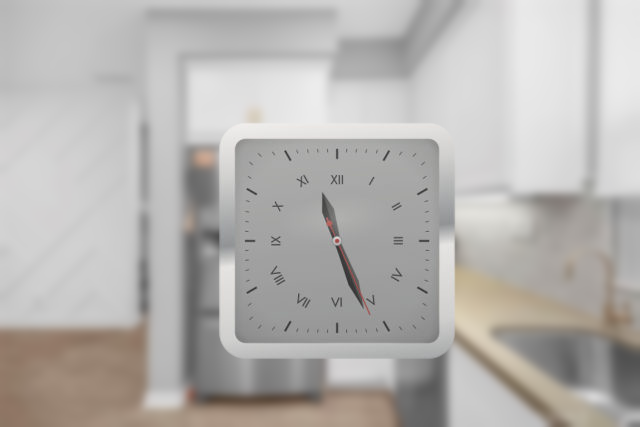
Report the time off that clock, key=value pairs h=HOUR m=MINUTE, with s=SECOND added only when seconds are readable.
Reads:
h=11 m=26 s=26
